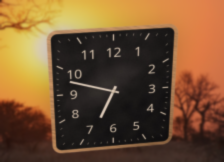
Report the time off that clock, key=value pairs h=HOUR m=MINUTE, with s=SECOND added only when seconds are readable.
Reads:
h=6 m=48
